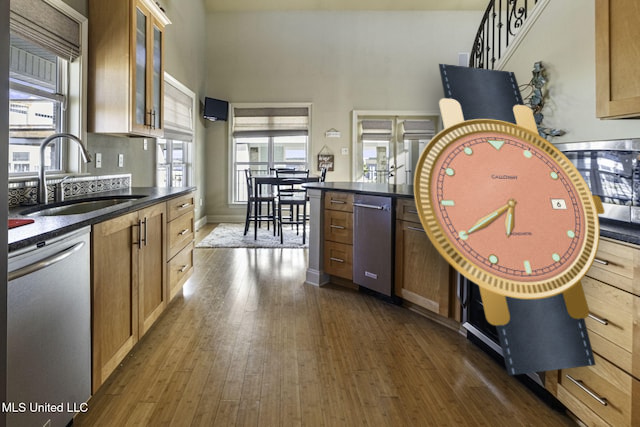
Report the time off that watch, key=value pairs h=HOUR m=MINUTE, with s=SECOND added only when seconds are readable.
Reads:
h=6 m=40
